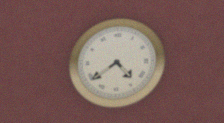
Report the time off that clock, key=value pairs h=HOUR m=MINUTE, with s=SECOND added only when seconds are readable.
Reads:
h=4 m=39
